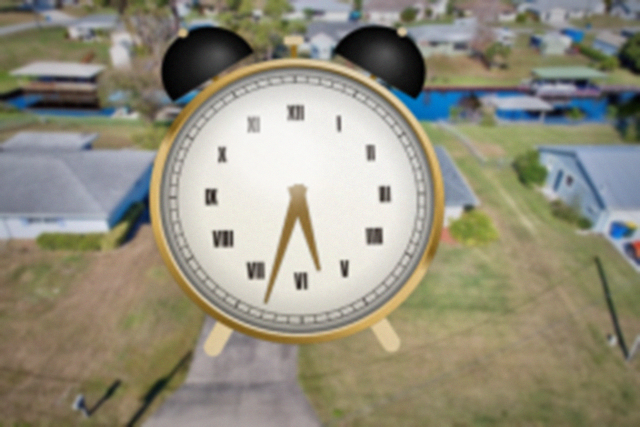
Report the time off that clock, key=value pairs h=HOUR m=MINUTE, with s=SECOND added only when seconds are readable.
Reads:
h=5 m=33
